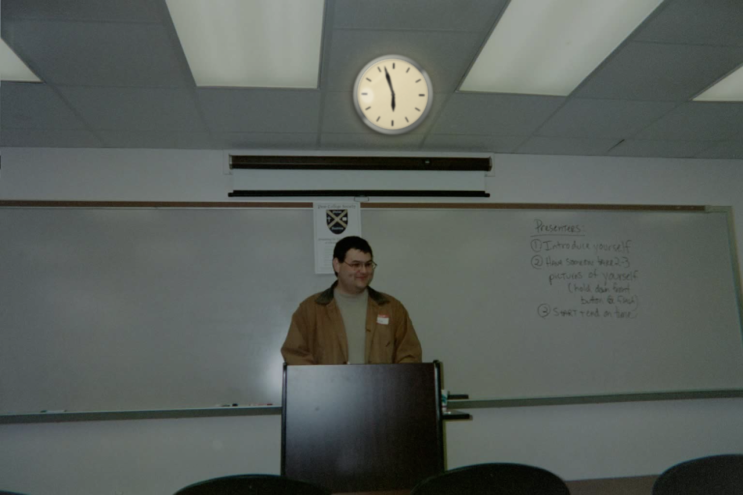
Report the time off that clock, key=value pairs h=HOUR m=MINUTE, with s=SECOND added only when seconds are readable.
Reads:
h=5 m=57
